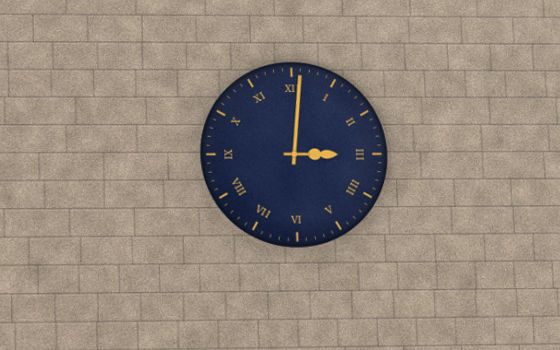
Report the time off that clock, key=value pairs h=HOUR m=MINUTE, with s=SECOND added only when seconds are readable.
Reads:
h=3 m=1
